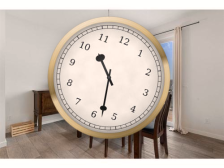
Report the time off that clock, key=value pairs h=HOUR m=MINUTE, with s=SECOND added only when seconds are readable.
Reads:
h=10 m=28
